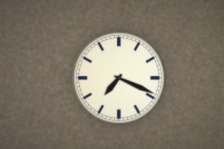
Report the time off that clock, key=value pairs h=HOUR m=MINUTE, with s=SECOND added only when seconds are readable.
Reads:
h=7 m=19
